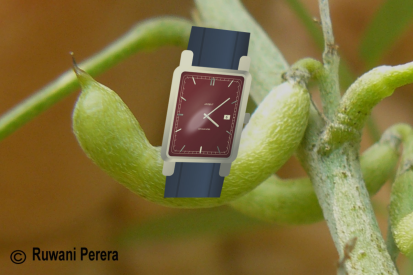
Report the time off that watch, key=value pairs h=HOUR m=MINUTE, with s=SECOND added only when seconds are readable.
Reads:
h=4 m=8
